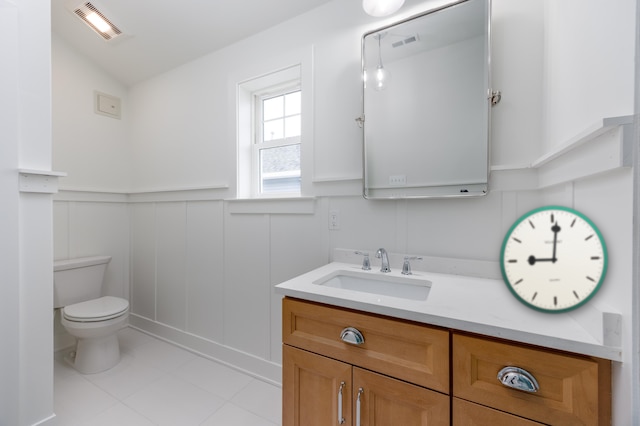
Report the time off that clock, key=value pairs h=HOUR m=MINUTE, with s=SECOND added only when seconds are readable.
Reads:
h=9 m=1
